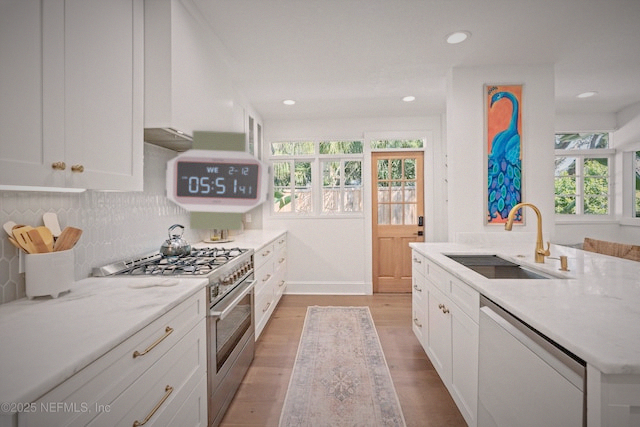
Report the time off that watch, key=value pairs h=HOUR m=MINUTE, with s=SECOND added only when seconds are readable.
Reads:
h=5 m=51
